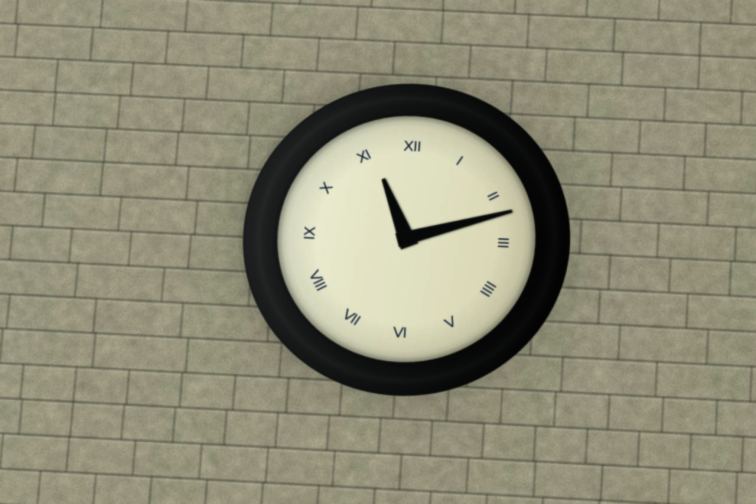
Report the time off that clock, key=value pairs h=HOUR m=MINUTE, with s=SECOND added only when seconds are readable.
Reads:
h=11 m=12
